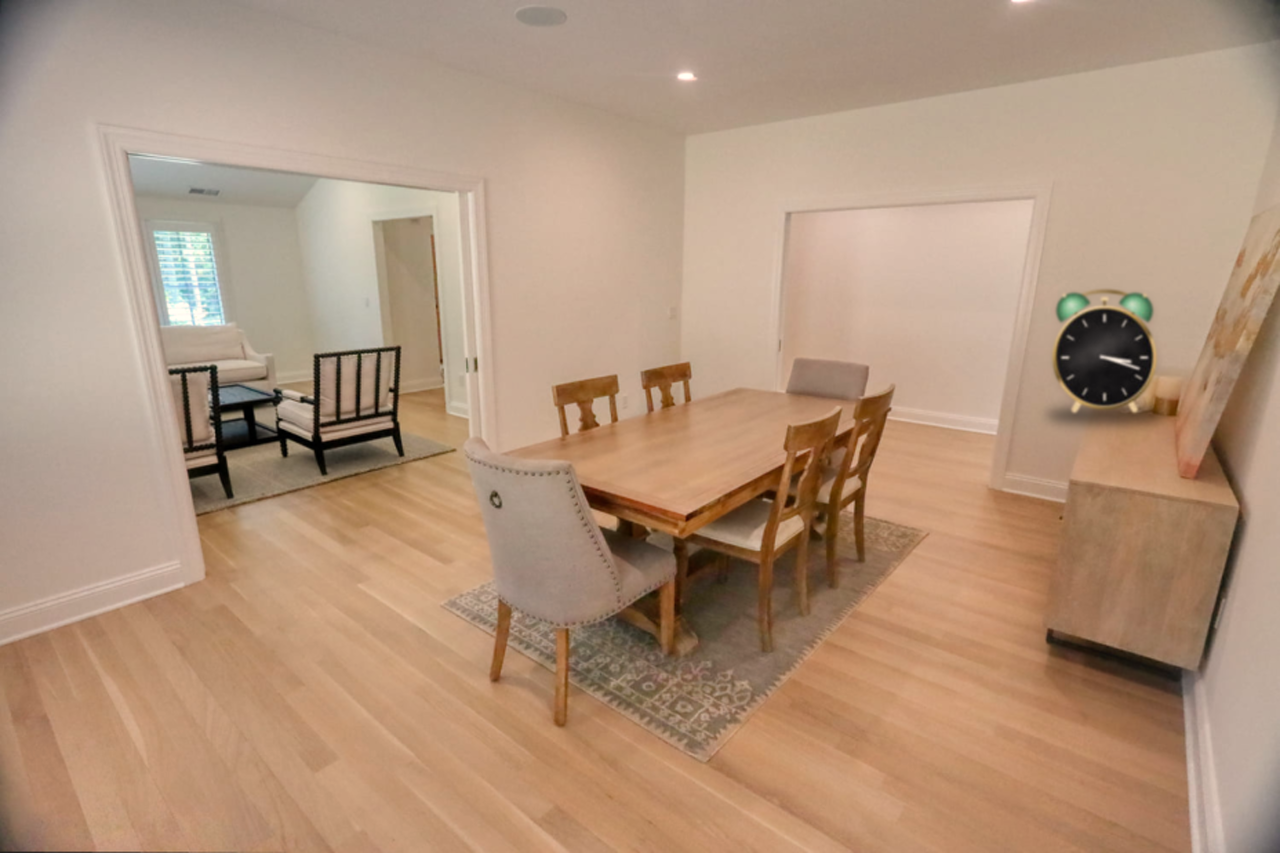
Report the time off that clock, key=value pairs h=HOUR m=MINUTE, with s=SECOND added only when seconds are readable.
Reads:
h=3 m=18
